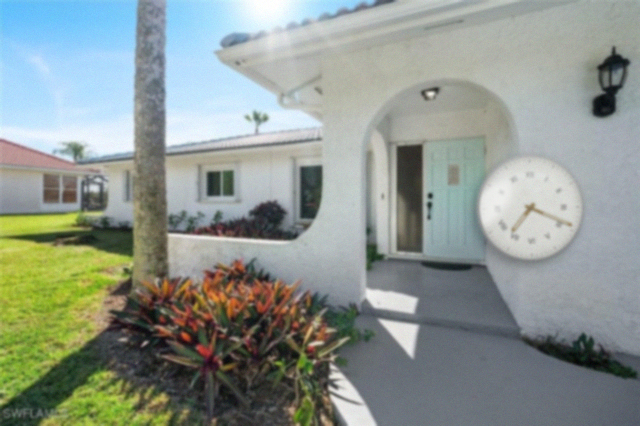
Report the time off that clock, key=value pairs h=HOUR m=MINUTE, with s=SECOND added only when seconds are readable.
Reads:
h=7 m=19
